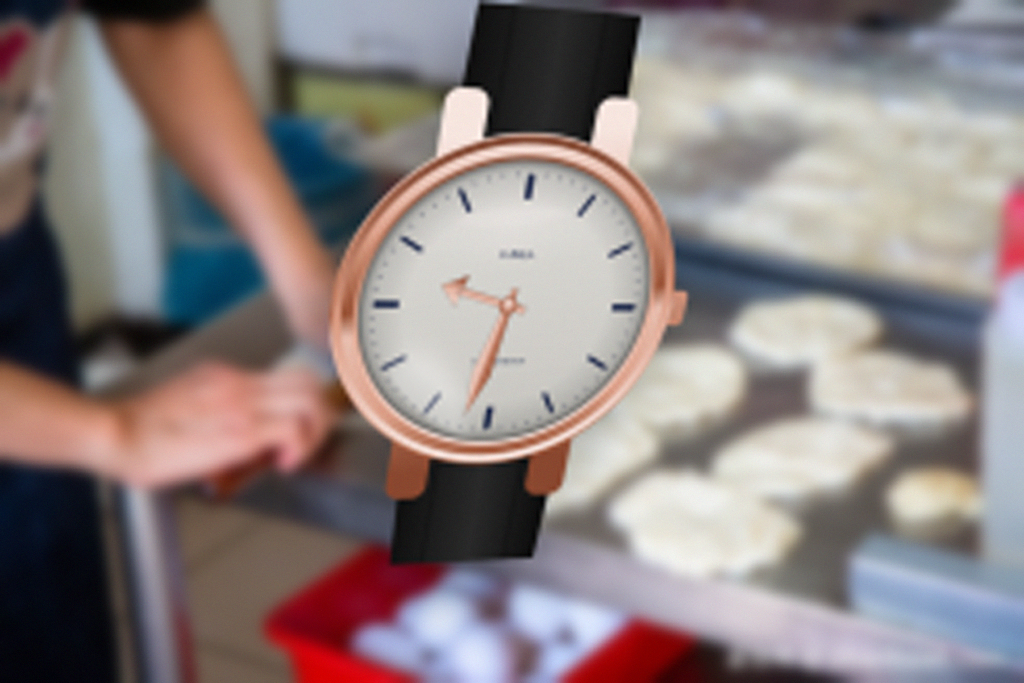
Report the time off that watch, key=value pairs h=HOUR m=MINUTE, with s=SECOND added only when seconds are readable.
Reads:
h=9 m=32
